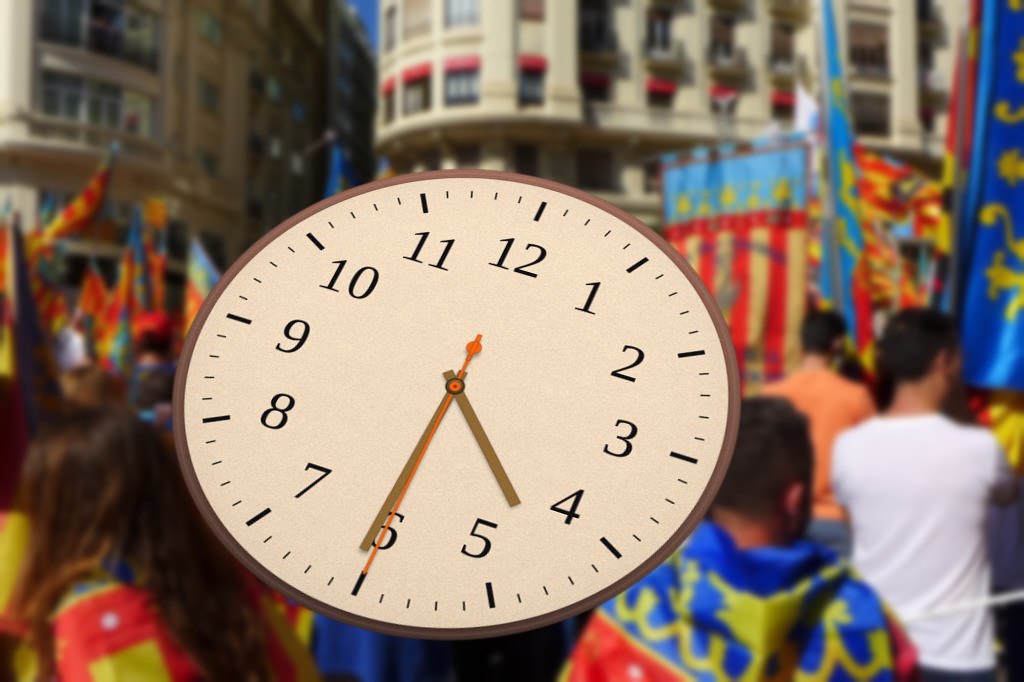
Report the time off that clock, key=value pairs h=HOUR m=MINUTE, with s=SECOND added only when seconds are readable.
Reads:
h=4 m=30 s=30
